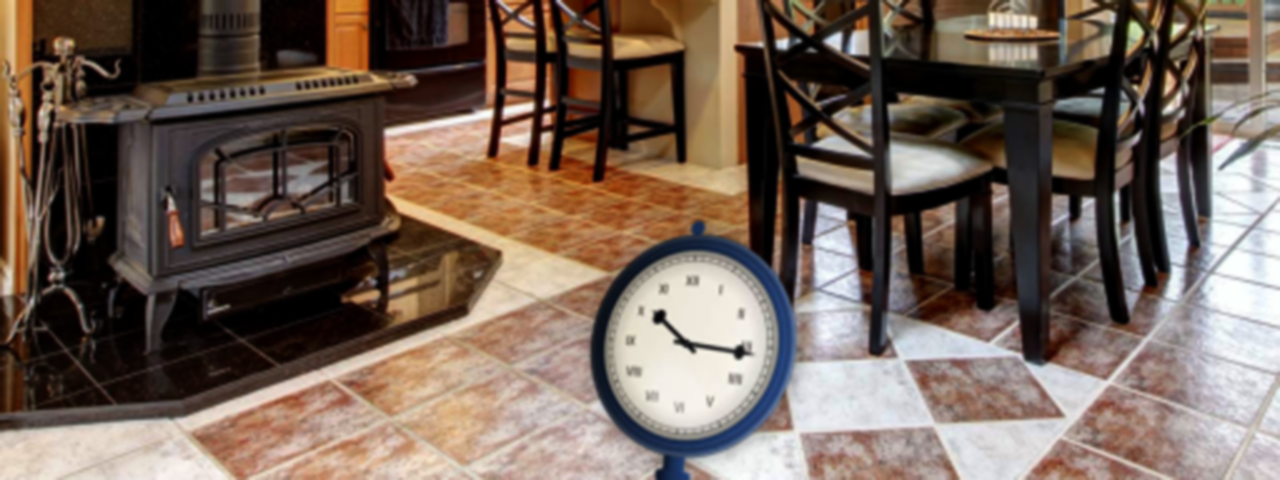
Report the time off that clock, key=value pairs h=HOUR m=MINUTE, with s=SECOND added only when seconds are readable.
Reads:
h=10 m=16
